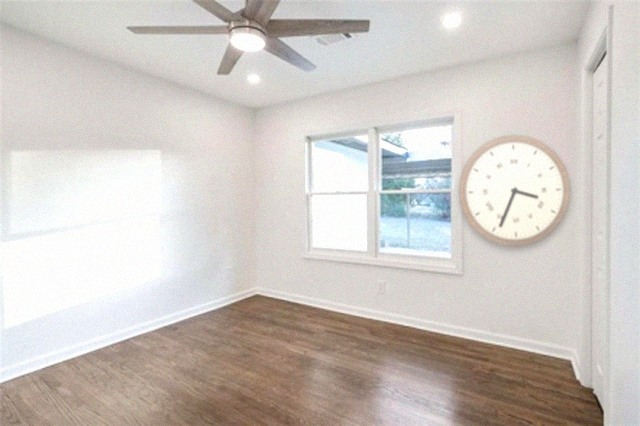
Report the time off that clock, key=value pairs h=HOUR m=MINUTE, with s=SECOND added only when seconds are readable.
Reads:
h=3 m=34
